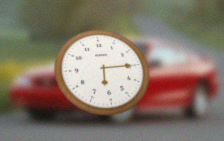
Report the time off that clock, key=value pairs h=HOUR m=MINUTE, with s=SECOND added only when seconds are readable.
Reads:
h=6 m=15
